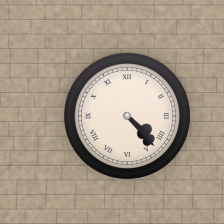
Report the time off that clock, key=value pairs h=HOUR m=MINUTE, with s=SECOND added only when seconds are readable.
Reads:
h=4 m=23
